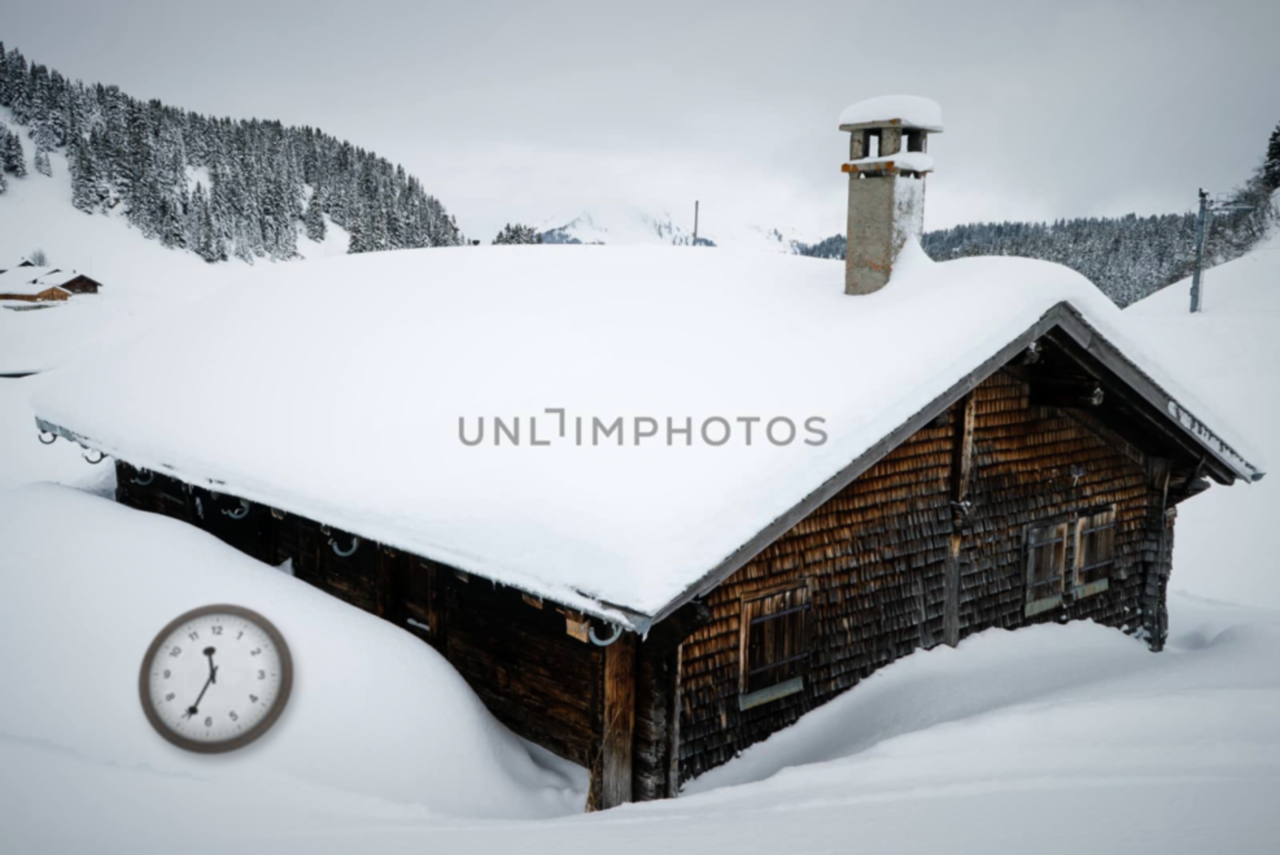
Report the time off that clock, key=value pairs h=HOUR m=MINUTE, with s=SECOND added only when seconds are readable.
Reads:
h=11 m=34
